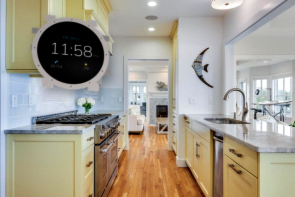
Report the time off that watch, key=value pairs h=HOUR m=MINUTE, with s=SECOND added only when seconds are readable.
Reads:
h=11 m=58
